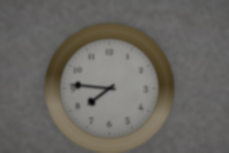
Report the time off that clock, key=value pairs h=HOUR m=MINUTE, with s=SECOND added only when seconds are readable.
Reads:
h=7 m=46
